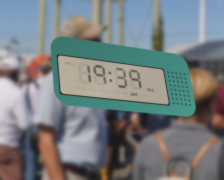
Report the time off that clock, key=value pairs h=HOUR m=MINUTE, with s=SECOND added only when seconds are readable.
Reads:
h=19 m=39
